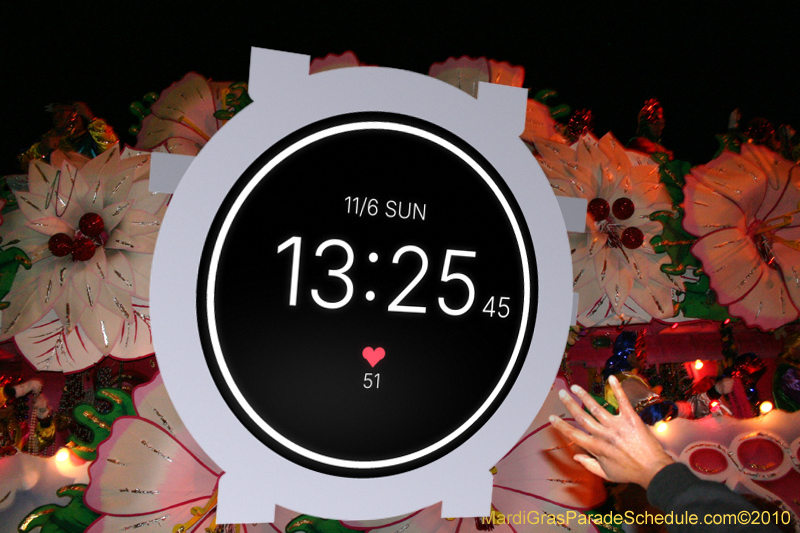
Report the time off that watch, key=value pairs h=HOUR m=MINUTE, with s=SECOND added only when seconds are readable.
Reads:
h=13 m=25 s=45
